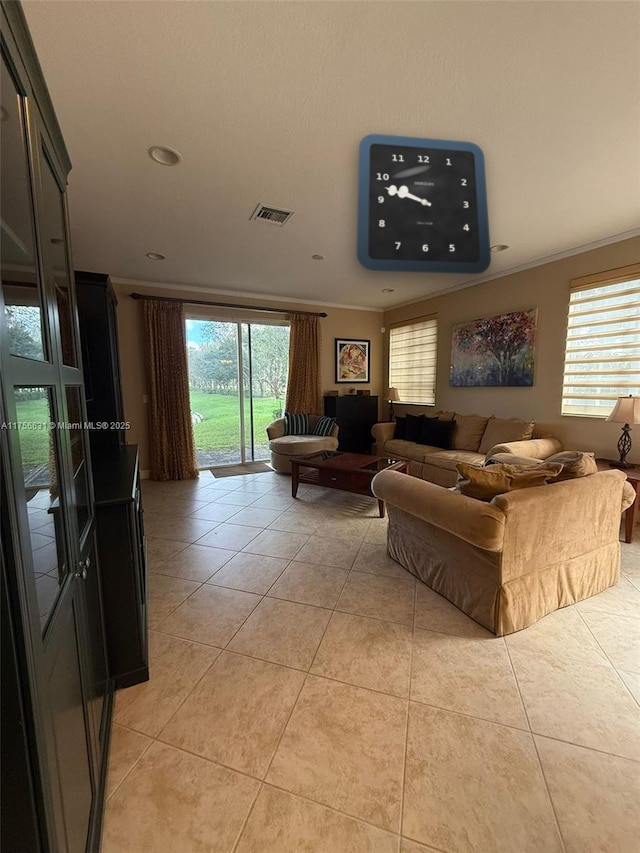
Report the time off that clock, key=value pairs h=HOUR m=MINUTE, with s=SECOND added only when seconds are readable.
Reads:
h=9 m=48
